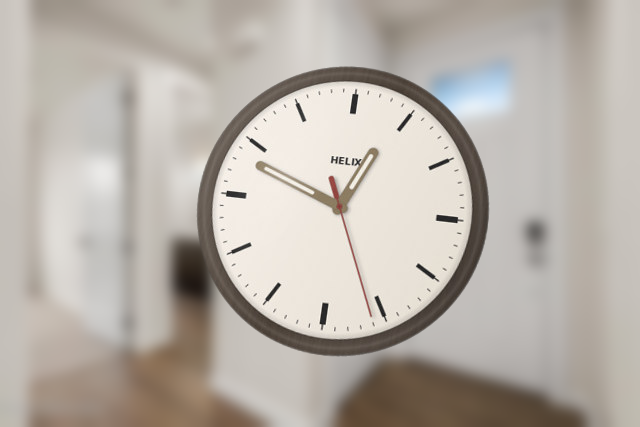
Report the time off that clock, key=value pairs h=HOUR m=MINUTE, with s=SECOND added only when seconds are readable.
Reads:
h=12 m=48 s=26
